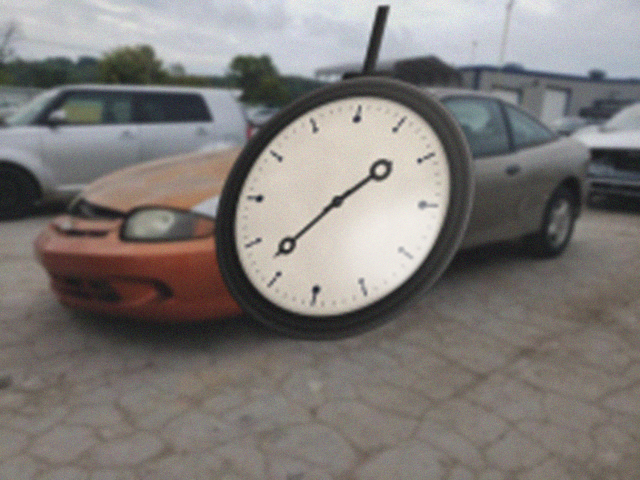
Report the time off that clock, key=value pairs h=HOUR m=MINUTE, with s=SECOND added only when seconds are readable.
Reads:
h=1 m=37
